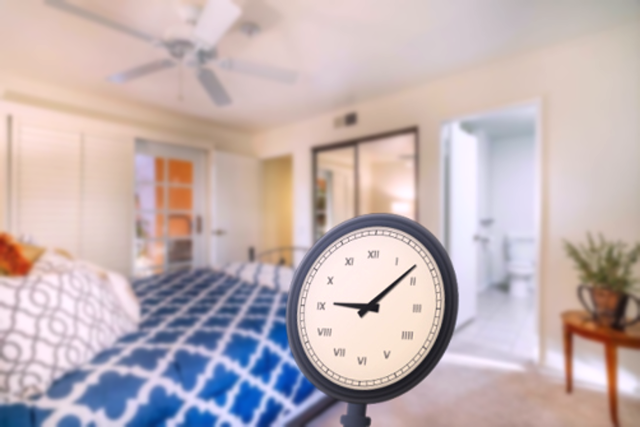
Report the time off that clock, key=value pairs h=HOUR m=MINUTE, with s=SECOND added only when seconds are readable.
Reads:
h=9 m=8
